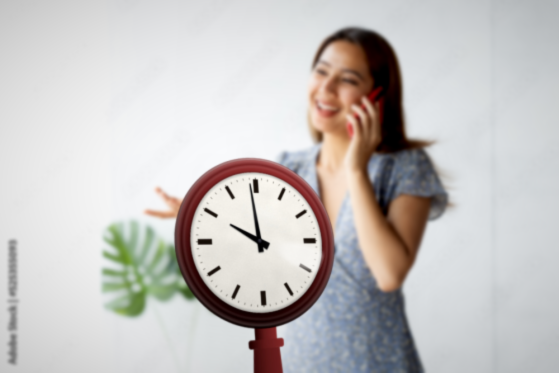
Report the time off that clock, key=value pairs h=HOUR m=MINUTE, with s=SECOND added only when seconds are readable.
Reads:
h=9 m=59
